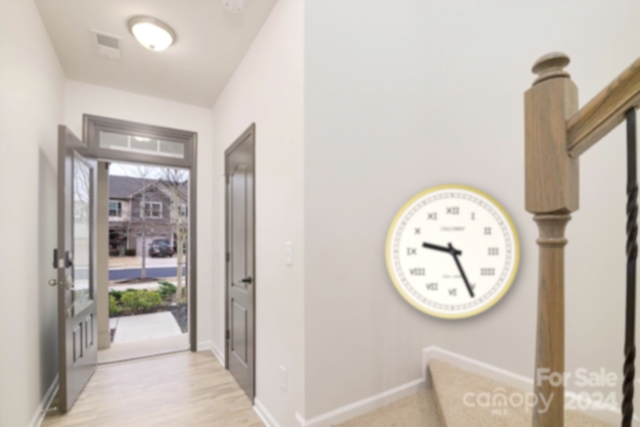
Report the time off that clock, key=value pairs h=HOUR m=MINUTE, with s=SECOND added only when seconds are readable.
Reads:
h=9 m=26
